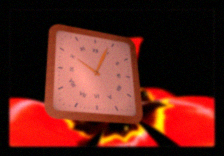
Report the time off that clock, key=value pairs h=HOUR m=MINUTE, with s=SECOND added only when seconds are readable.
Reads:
h=10 m=4
